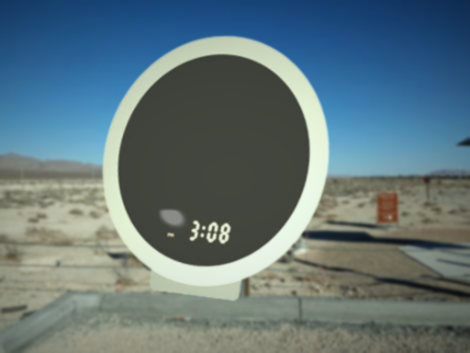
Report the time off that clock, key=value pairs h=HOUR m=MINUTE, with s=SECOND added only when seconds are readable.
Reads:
h=3 m=8
